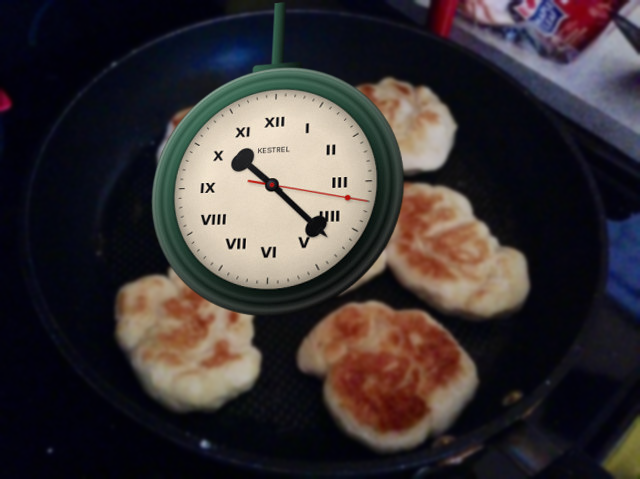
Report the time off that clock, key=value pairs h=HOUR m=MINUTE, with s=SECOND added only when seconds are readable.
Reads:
h=10 m=22 s=17
